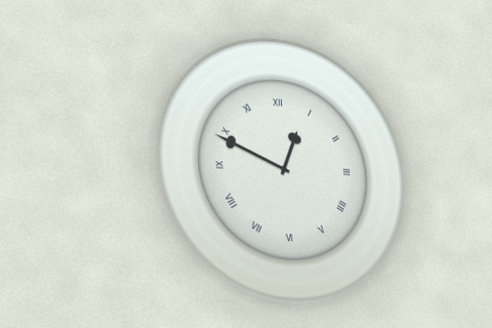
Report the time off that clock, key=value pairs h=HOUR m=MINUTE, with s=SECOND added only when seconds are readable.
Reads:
h=12 m=49
